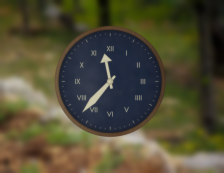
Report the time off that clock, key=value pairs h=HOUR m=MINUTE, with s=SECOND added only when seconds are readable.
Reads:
h=11 m=37
